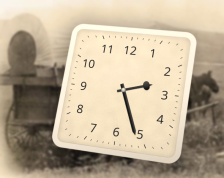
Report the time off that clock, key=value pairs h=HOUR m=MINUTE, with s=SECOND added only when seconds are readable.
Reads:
h=2 m=26
